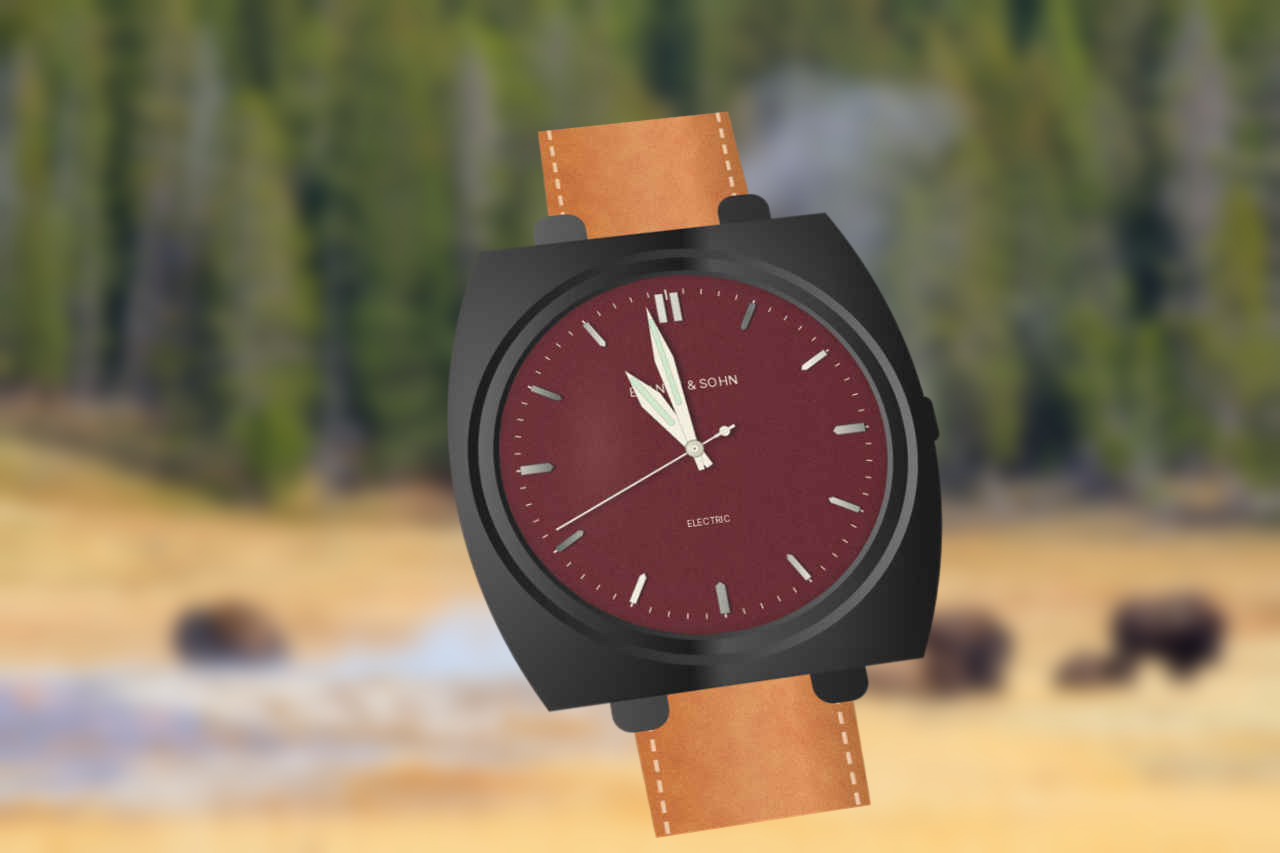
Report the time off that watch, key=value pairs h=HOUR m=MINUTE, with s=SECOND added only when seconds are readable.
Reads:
h=10 m=58 s=41
